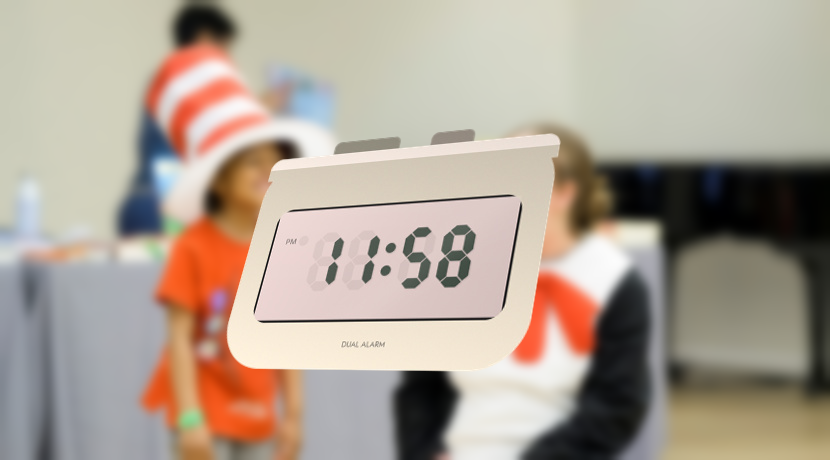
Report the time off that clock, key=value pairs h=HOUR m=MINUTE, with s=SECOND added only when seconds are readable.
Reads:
h=11 m=58
